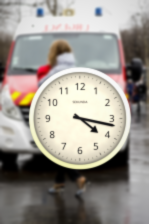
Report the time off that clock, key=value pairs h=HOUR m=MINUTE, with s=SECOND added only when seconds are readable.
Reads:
h=4 m=17
